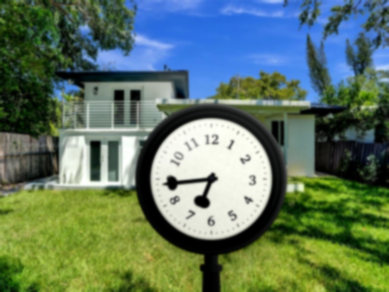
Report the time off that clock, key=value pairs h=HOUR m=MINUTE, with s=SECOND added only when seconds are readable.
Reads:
h=6 m=44
